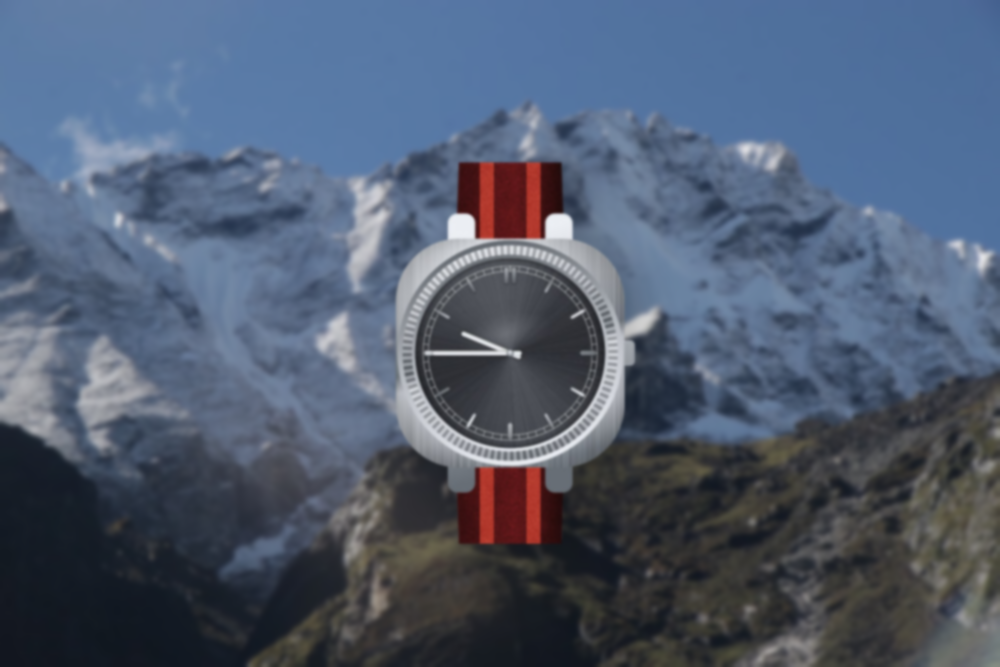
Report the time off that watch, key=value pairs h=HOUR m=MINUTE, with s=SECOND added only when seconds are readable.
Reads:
h=9 m=45
